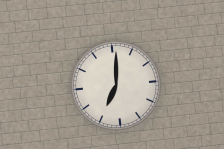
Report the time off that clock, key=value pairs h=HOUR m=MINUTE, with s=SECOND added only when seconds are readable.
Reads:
h=7 m=1
